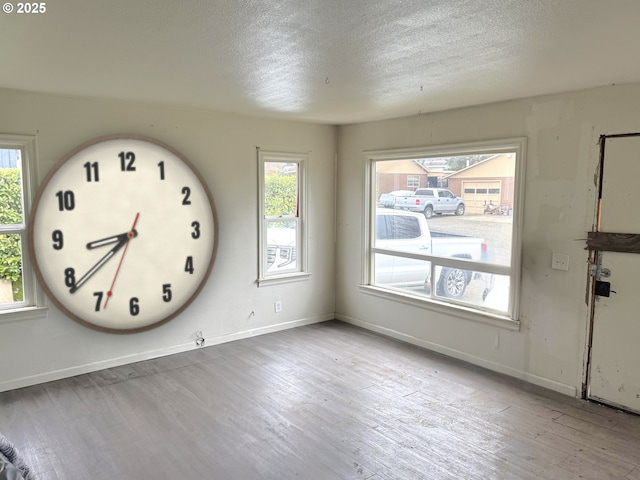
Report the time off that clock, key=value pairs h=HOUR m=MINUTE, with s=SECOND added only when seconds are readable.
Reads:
h=8 m=38 s=34
